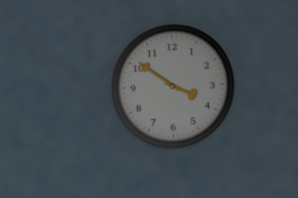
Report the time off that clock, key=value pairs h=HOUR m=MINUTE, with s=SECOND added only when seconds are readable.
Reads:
h=3 m=51
